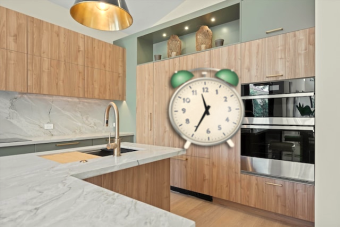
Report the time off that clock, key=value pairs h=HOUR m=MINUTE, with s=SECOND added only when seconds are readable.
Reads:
h=11 m=35
